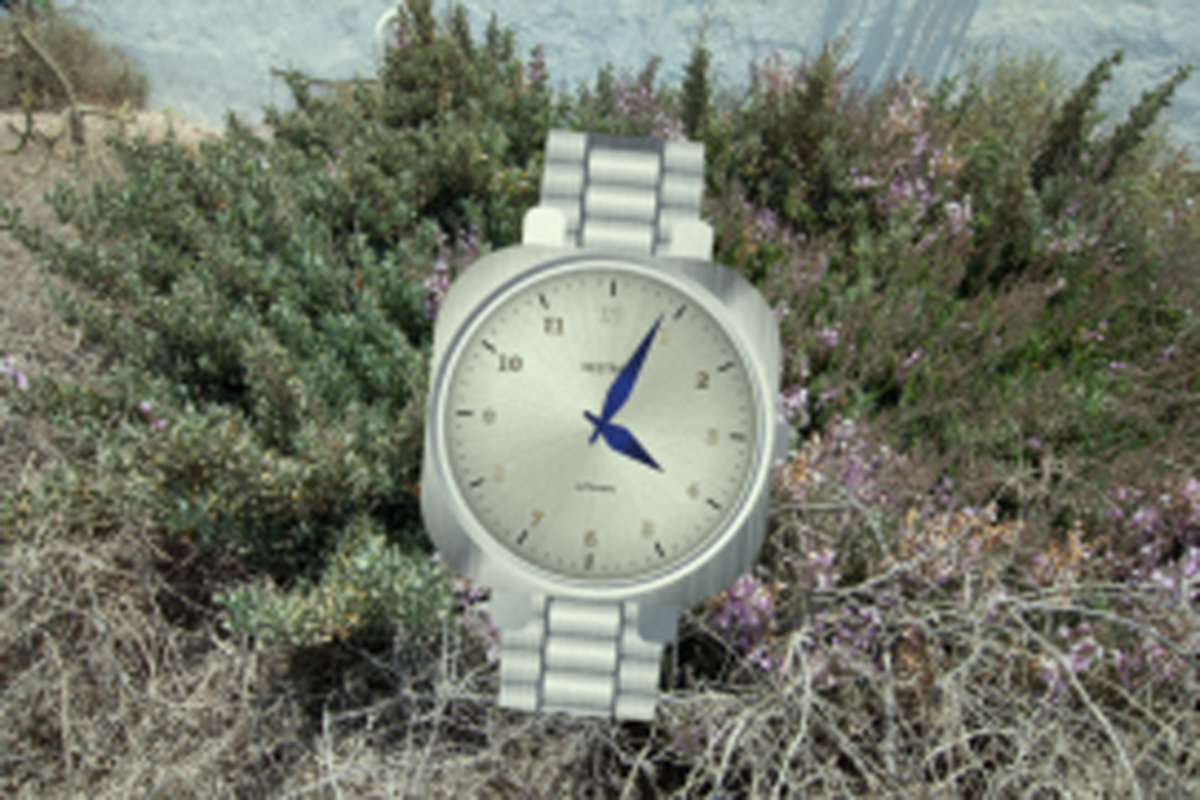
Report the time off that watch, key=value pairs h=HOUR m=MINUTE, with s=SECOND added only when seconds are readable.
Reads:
h=4 m=4
